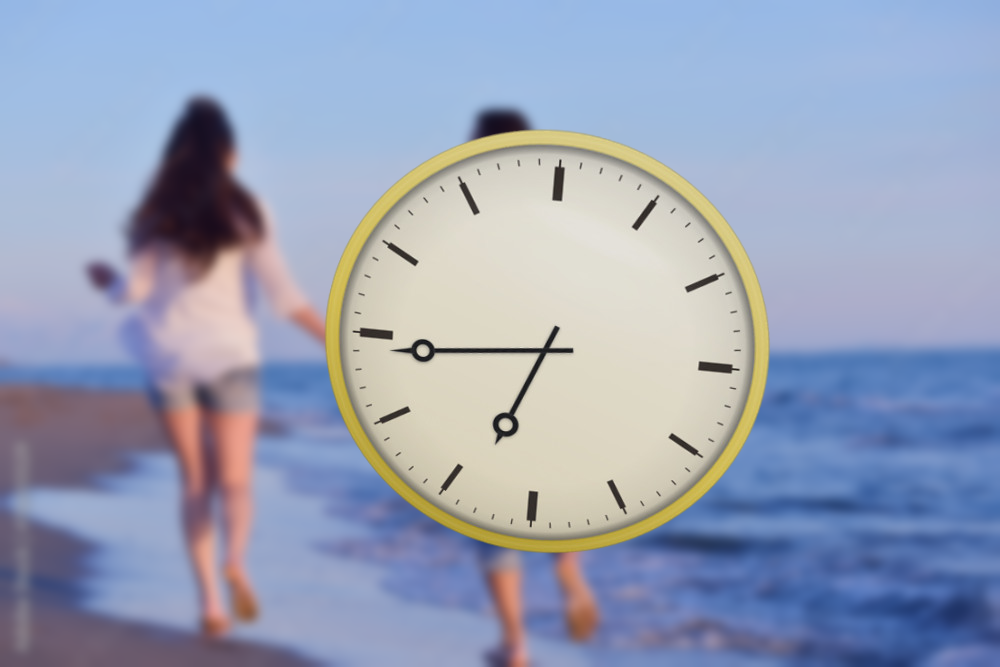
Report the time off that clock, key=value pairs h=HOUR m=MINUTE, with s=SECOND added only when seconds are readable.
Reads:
h=6 m=44
